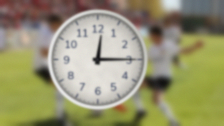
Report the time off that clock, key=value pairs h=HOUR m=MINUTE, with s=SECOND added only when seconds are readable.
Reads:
h=12 m=15
